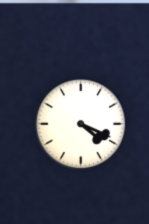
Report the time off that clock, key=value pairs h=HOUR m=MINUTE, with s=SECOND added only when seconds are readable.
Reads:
h=4 m=19
